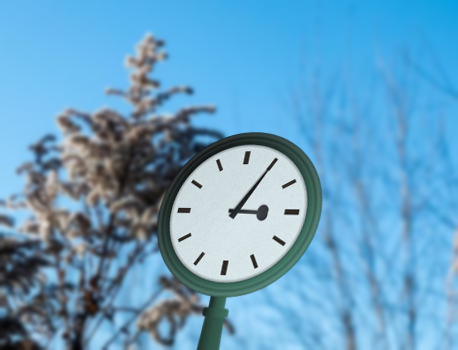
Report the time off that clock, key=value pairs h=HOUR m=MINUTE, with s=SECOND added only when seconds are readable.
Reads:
h=3 m=5
